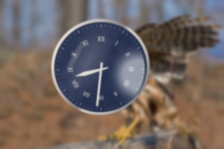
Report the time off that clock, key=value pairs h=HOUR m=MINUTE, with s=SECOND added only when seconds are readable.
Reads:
h=8 m=31
